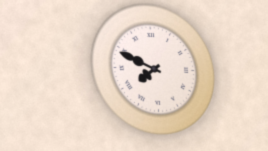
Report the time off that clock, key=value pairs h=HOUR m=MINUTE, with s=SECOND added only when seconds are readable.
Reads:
h=7 m=49
